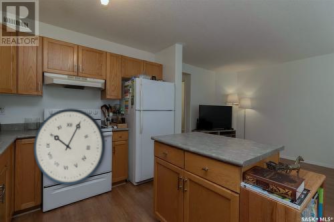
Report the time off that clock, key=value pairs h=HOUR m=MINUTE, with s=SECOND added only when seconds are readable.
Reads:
h=10 m=4
